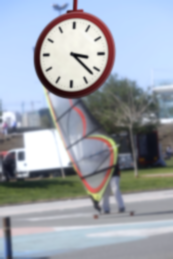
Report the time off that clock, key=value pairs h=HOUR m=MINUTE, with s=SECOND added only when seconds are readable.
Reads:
h=3 m=22
